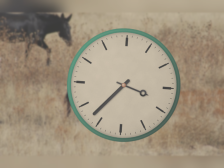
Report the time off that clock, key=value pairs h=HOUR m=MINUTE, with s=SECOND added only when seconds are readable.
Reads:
h=3 m=37
